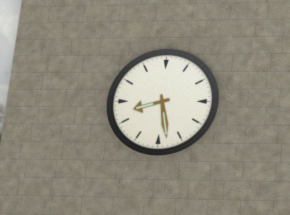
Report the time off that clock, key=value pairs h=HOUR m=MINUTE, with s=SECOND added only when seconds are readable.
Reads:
h=8 m=28
